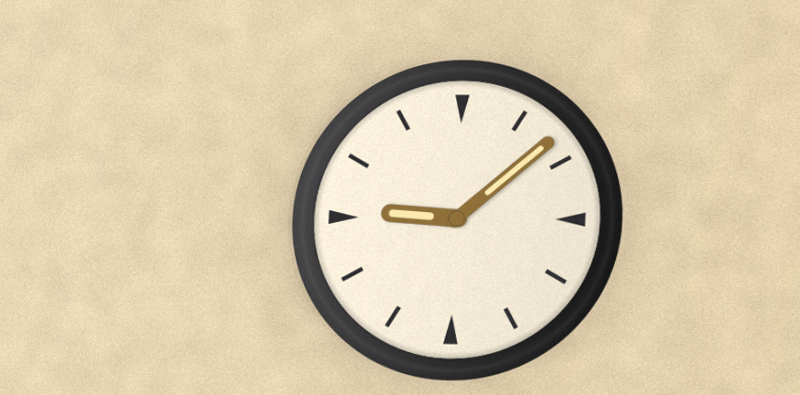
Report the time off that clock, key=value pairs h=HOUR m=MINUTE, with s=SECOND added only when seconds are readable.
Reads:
h=9 m=8
